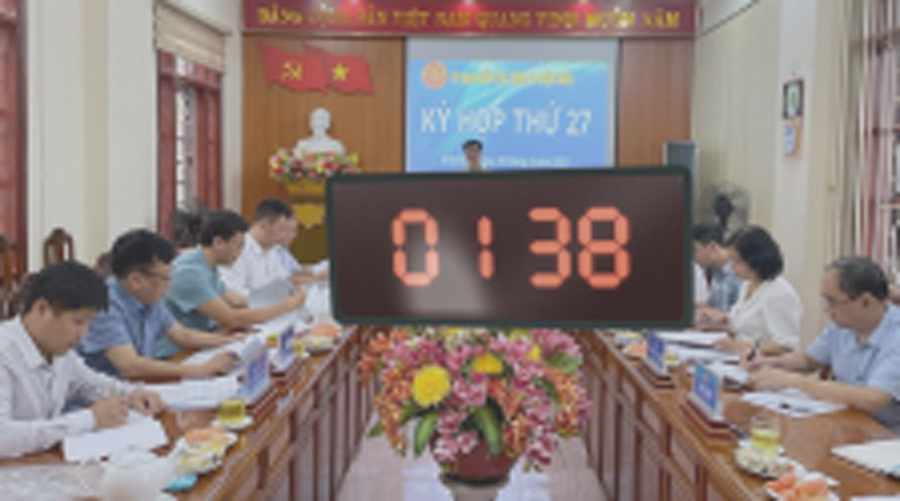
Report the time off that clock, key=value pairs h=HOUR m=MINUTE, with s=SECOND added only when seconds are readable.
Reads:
h=1 m=38
